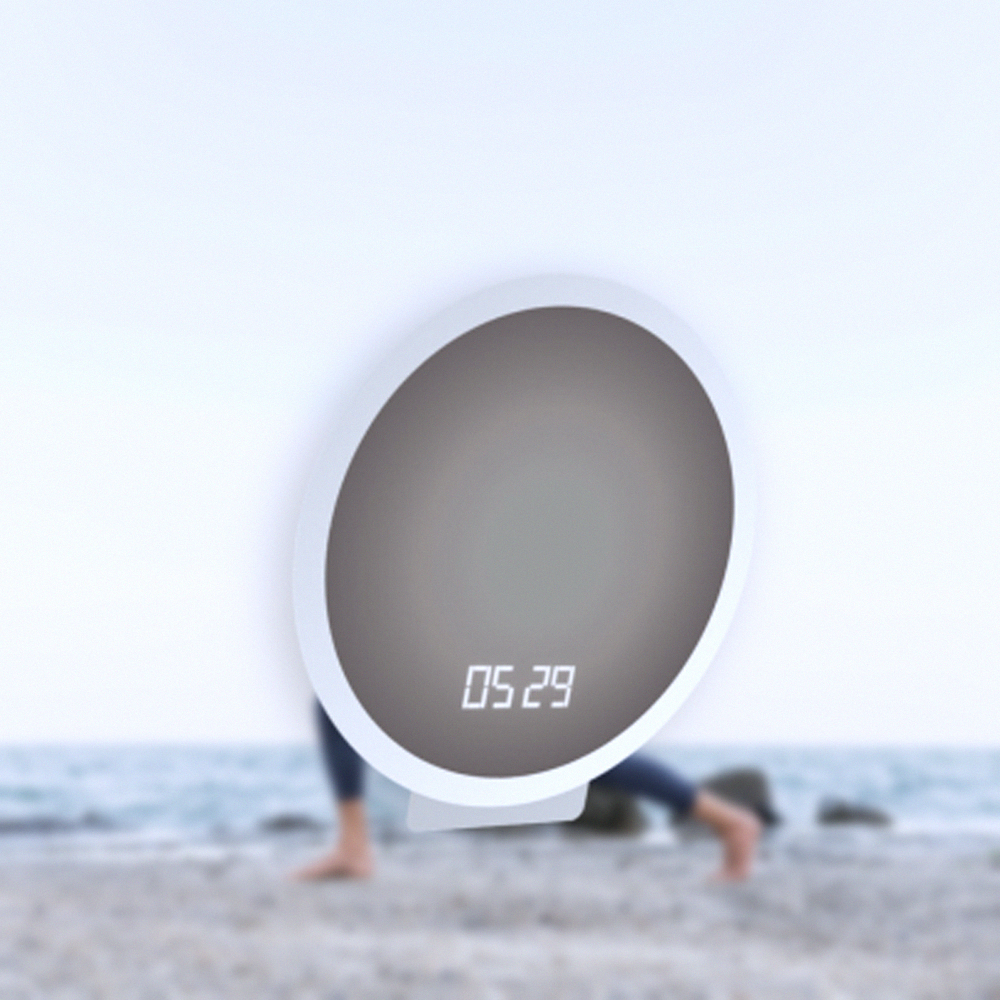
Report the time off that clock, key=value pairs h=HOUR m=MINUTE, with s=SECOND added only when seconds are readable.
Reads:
h=5 m=29
